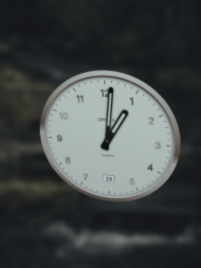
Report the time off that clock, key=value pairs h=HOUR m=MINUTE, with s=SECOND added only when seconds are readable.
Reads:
h=1 m=1
